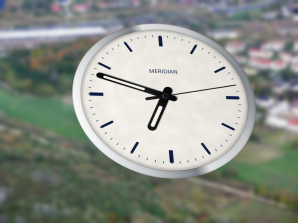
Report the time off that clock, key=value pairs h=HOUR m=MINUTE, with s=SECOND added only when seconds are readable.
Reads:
h=6 m=48 s=13
